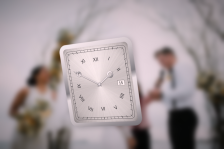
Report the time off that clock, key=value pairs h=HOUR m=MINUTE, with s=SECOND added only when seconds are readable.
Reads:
h=1 m=50
